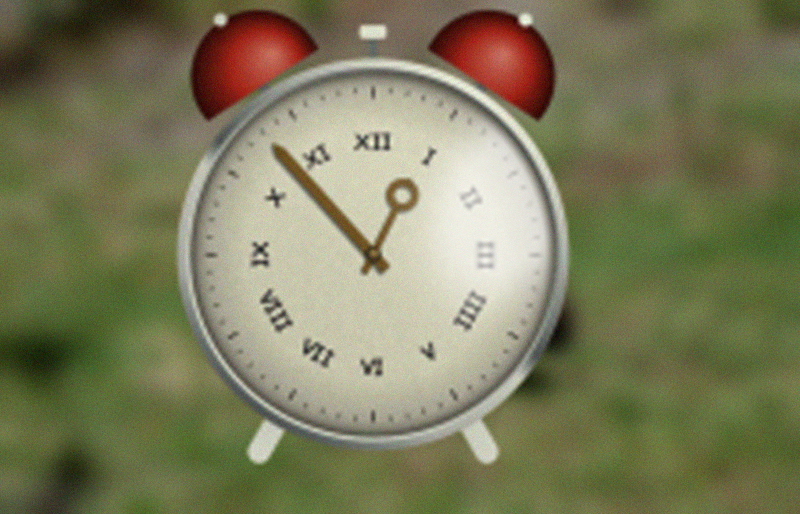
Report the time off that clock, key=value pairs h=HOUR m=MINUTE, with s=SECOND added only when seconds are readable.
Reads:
h=12 m=53
